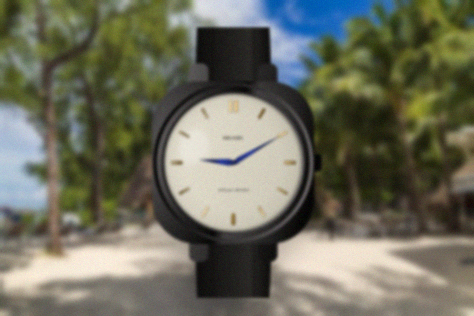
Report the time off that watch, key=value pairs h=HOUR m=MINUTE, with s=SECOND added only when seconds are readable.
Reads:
h=9 m=10
